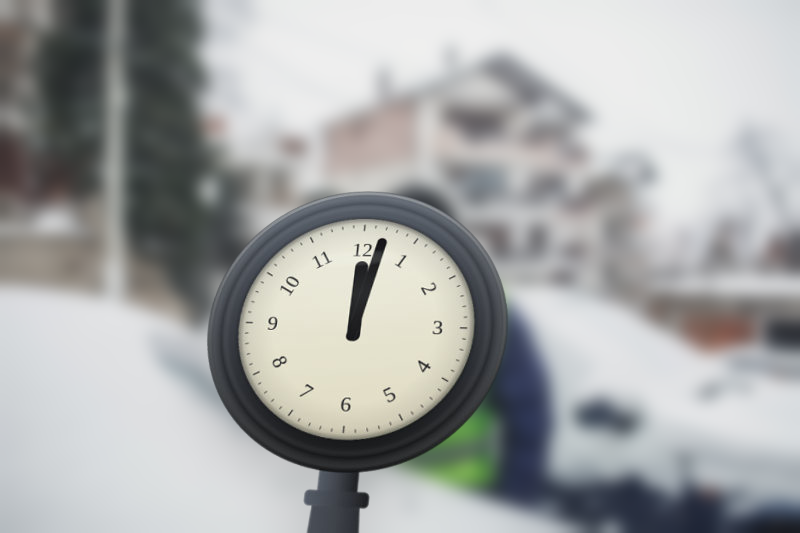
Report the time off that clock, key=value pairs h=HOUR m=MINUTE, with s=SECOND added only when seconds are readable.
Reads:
h=12 m=2
